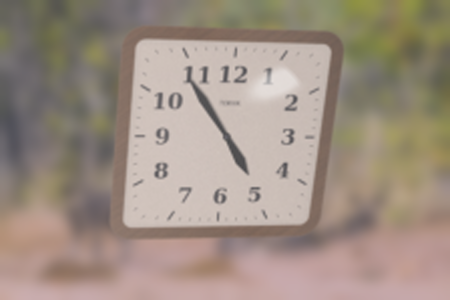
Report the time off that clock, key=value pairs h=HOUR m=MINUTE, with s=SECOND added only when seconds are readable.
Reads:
h=4 m=54
